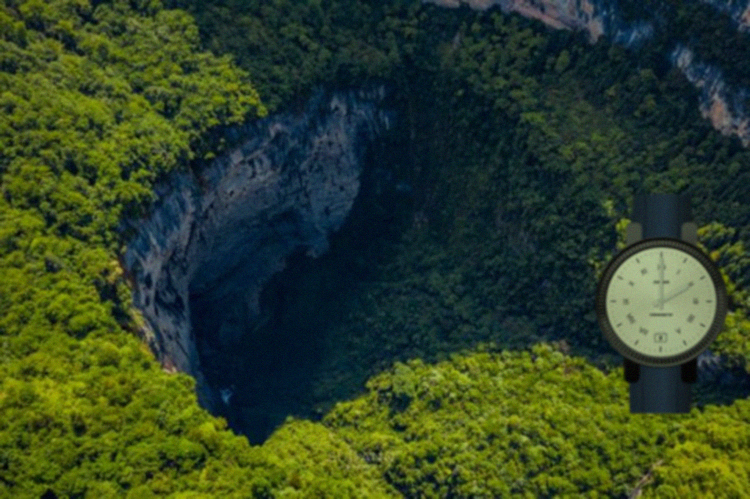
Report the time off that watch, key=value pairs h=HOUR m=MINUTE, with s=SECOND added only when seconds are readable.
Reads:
h=2 m=0
